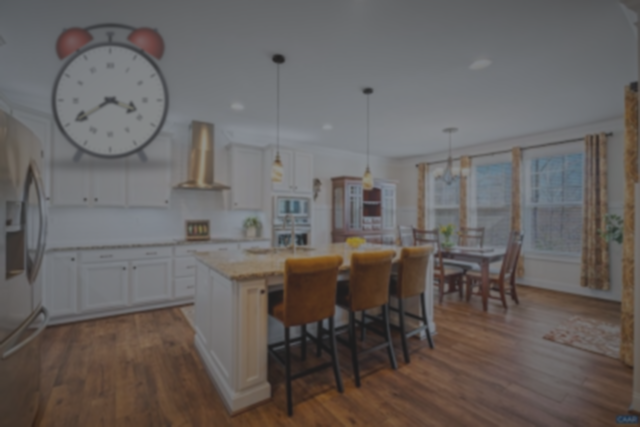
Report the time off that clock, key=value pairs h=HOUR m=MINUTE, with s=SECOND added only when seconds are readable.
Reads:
h=3 m=40
